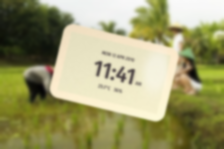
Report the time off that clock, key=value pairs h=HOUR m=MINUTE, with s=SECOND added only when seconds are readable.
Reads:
h=11 m=41
